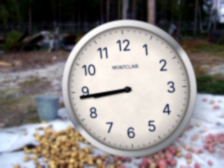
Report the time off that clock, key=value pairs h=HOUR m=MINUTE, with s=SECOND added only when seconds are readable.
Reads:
h=8 m=44
